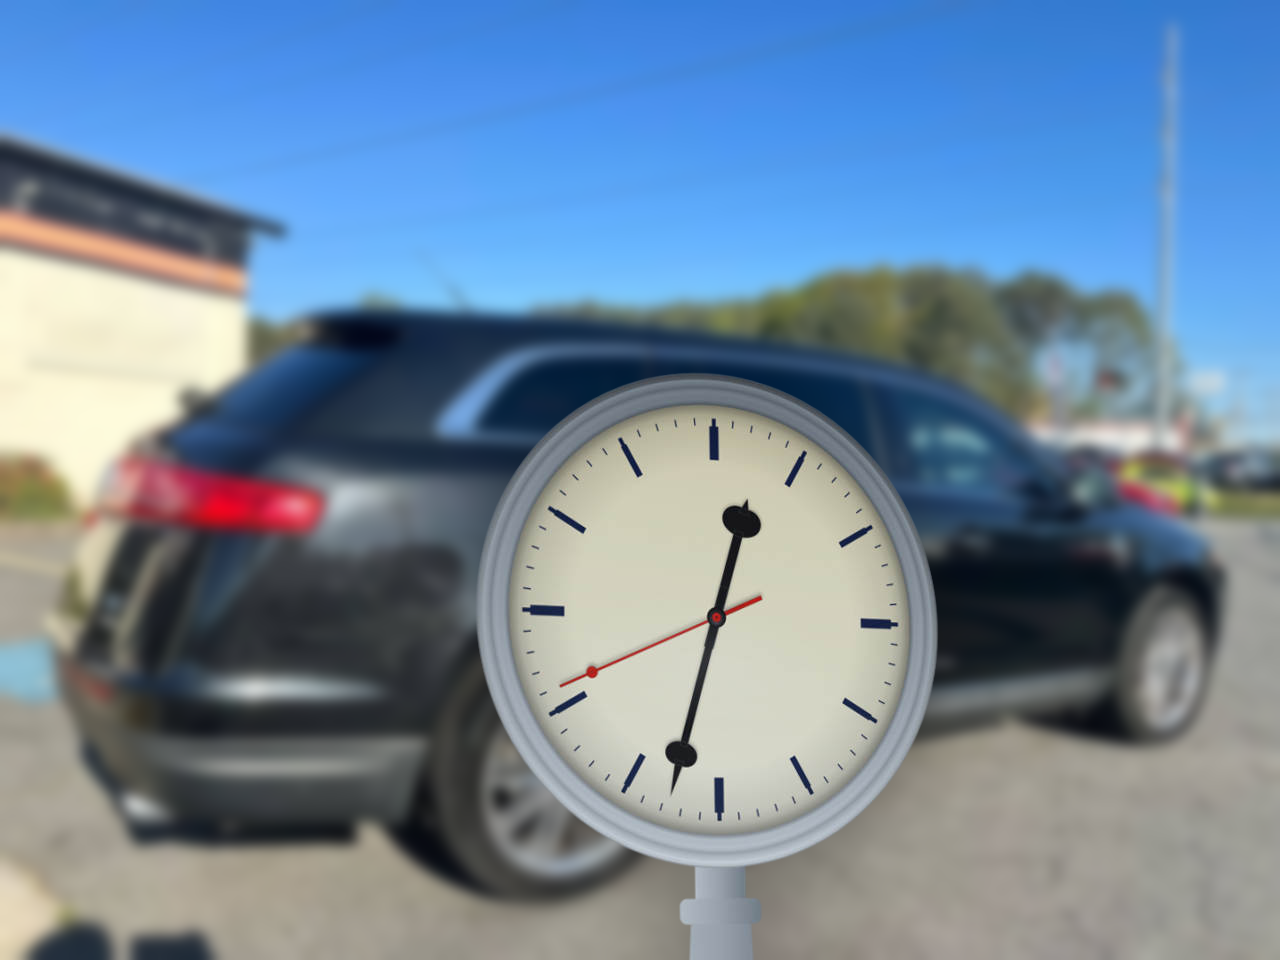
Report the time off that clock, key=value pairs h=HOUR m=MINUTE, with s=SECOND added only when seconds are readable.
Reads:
h=12 m=32 s=41
